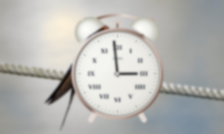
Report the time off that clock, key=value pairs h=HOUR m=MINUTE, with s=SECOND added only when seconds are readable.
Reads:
h=2 m=59
